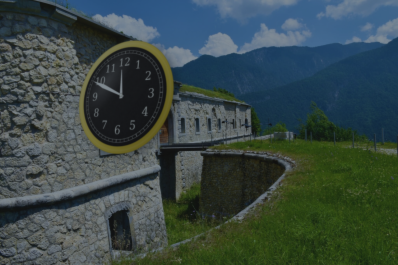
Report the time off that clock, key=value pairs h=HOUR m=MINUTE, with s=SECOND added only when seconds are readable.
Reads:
h=11 m=49
